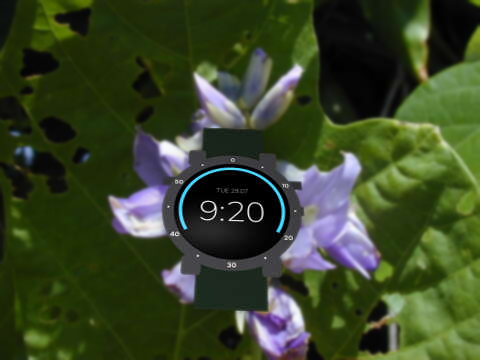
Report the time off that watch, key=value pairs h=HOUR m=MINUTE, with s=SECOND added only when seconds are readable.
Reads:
h=9 m=20
